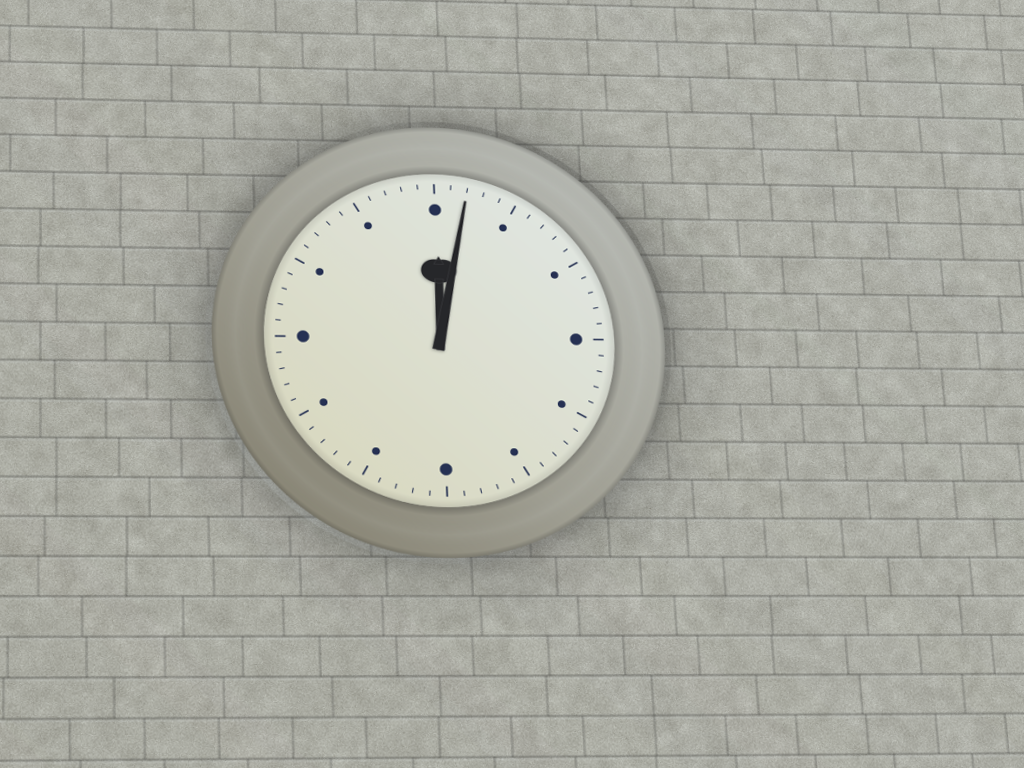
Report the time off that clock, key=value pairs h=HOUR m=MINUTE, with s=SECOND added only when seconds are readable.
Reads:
h=12 m=2
